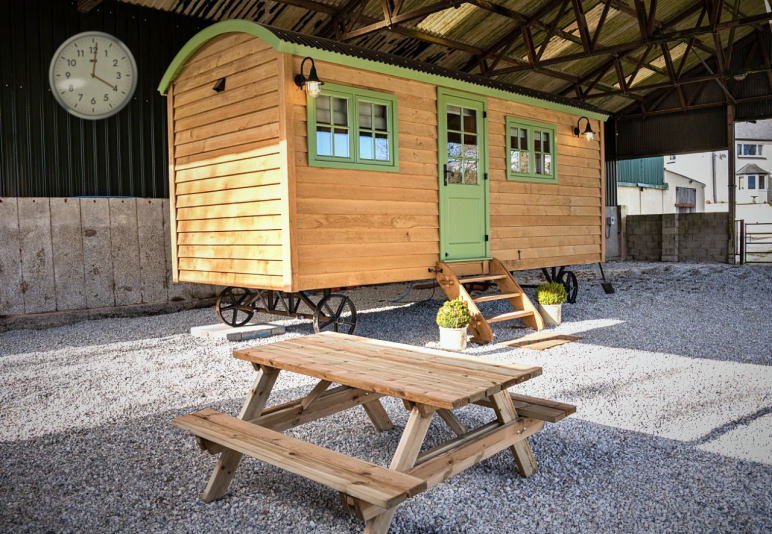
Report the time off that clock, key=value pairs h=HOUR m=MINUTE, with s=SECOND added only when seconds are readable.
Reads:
h=4 m=1
